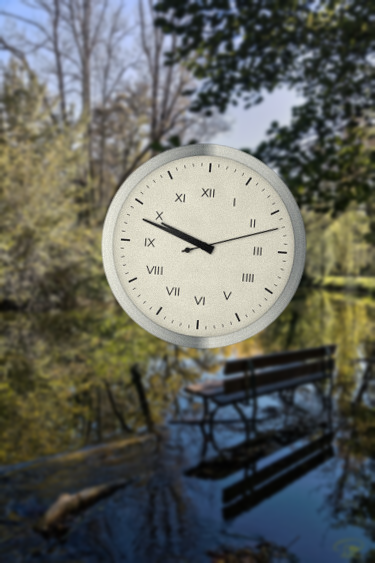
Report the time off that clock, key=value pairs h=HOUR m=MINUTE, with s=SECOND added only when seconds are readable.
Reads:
h=9 m=48 s=12
